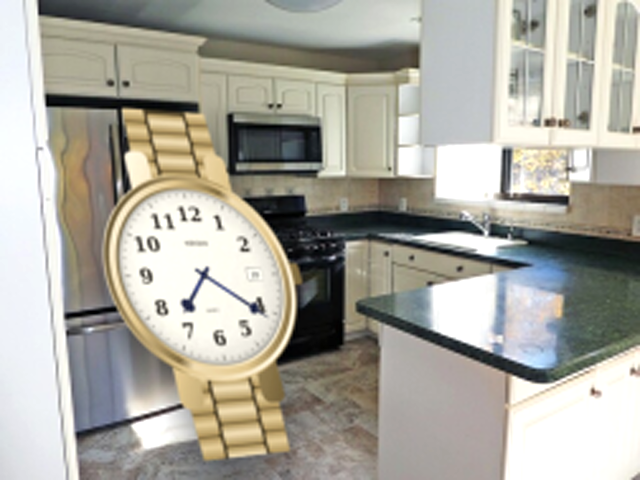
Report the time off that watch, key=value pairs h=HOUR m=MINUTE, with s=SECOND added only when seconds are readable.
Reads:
h=7 m=21
